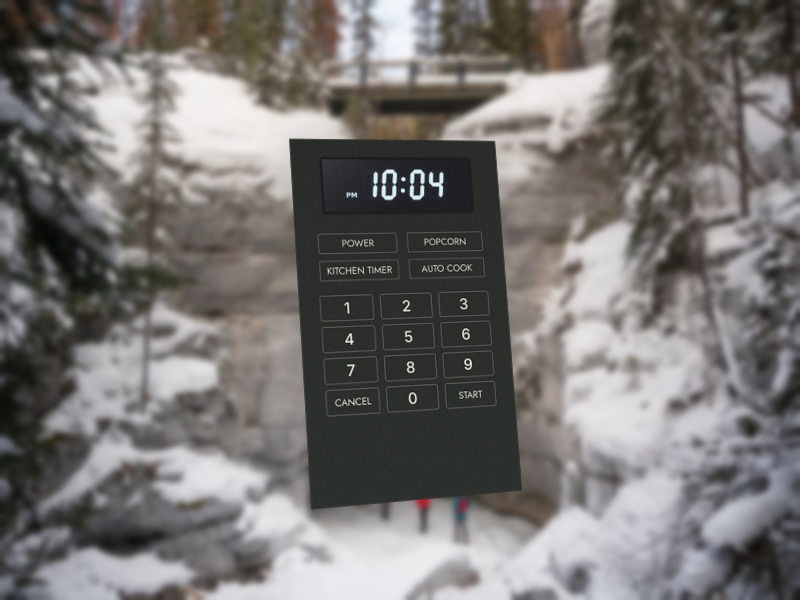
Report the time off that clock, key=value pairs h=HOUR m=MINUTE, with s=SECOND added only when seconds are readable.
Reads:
h=10 m=4
